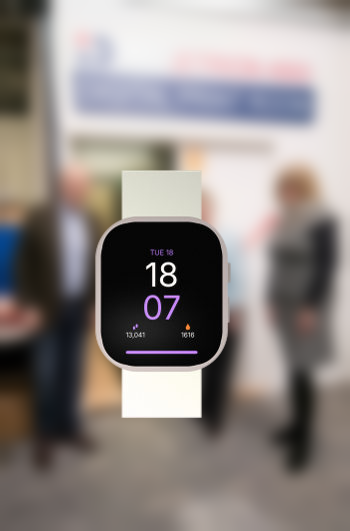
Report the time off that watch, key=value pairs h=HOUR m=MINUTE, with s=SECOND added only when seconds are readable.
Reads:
h=18 m=7
